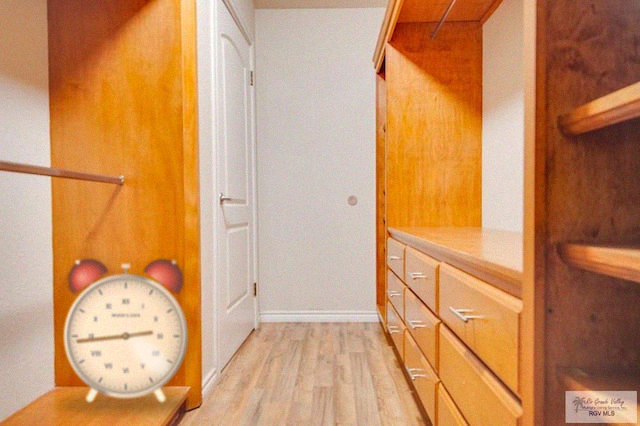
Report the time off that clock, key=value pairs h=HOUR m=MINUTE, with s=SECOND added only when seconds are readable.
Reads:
h=2 m=44
